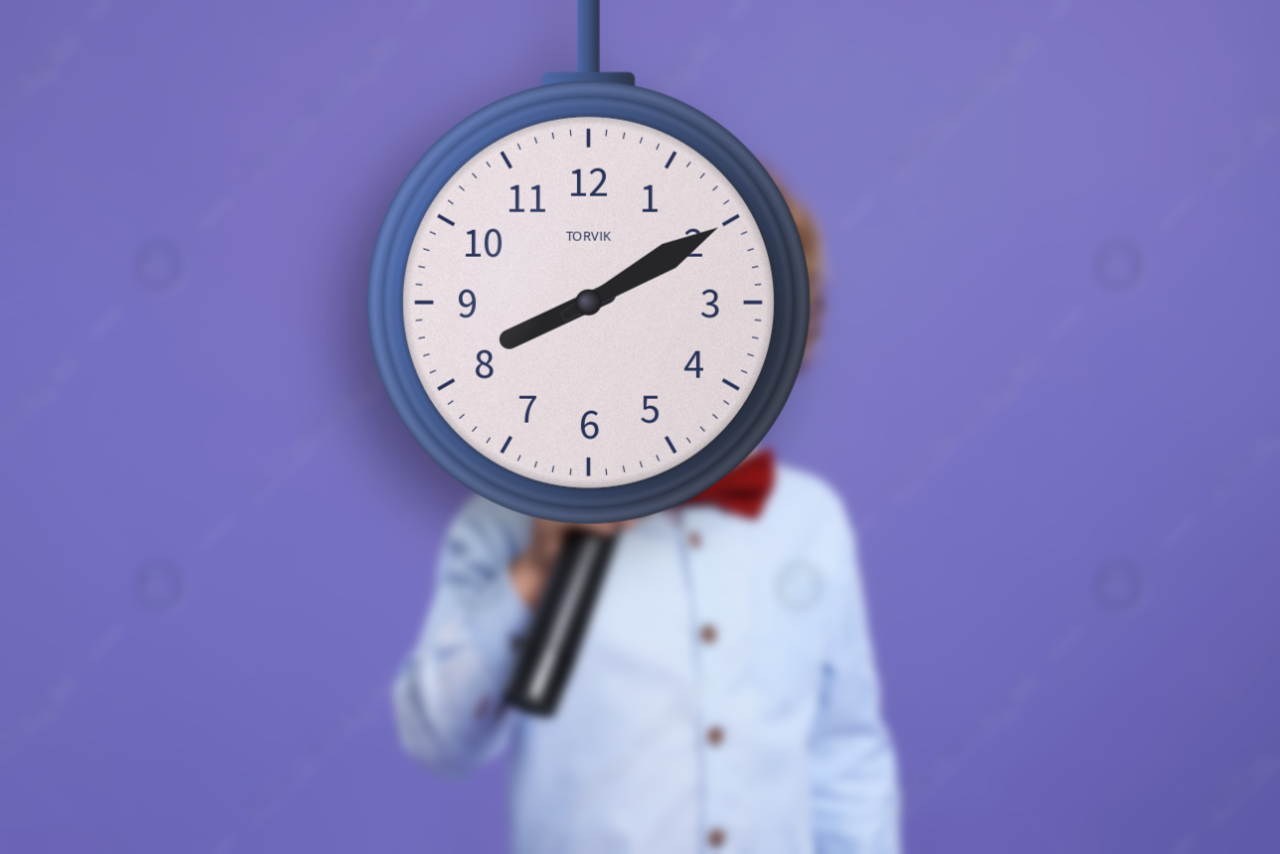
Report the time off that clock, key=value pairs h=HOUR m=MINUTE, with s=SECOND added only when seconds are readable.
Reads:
h=8 m=10
